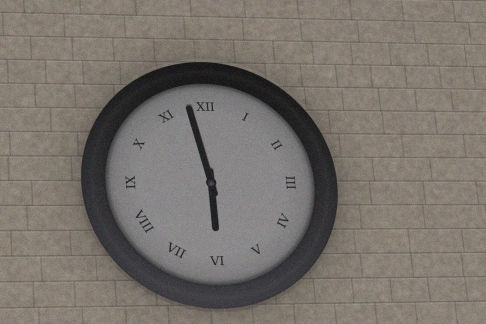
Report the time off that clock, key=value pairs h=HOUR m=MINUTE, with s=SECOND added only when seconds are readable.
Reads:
h=5 m=58
